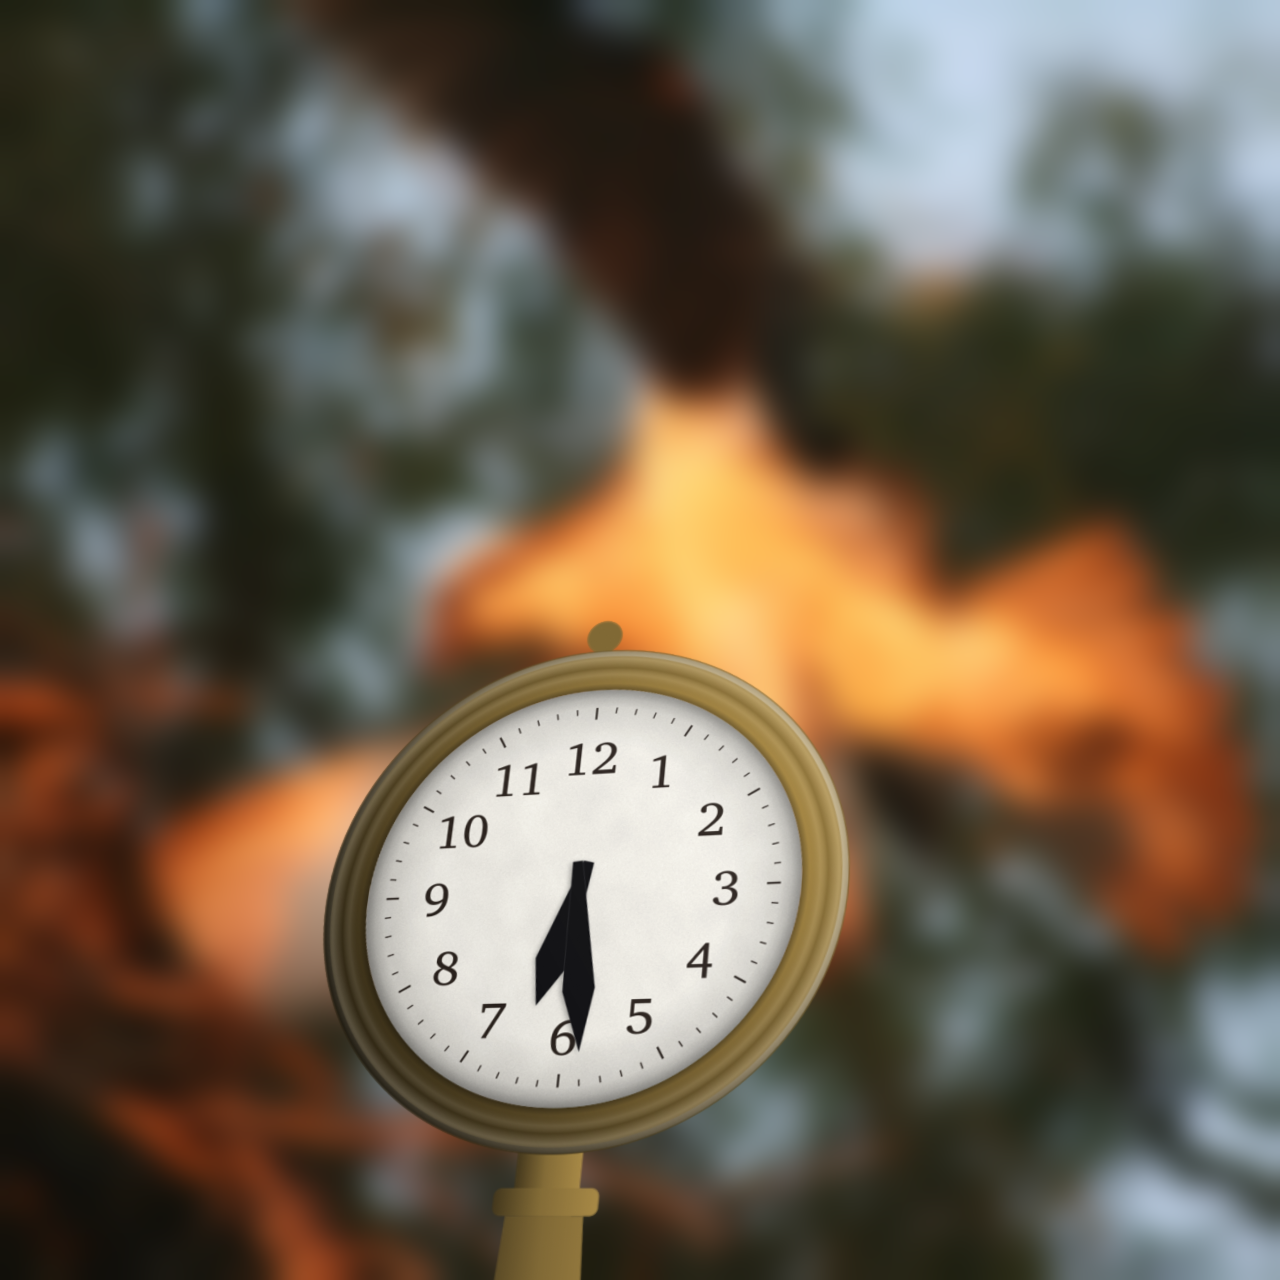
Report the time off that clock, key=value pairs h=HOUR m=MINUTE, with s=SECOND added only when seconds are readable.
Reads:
h=6 m=29
